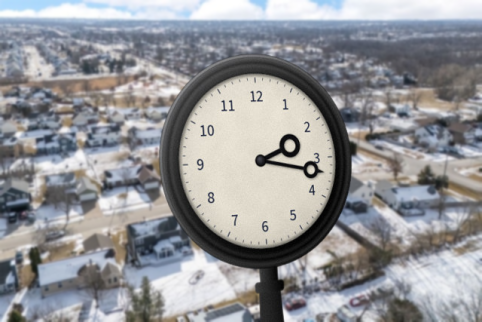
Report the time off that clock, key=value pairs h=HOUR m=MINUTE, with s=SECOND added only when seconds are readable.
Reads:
h=2 m=17
